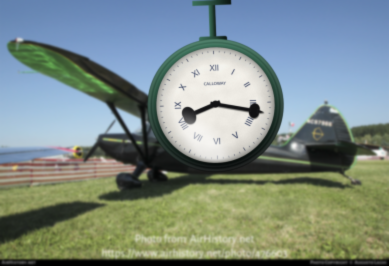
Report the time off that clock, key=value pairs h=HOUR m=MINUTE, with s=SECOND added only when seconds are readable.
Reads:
h=8 m=17
